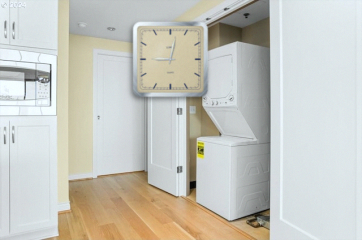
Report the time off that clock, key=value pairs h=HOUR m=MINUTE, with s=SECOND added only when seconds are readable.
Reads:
h=9 m=2
